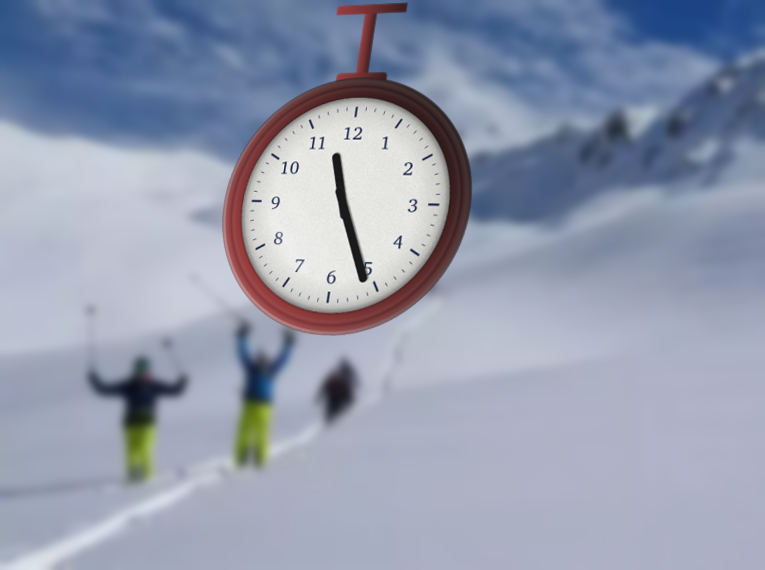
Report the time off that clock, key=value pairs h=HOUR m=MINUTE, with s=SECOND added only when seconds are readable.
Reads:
h=11 m=26
